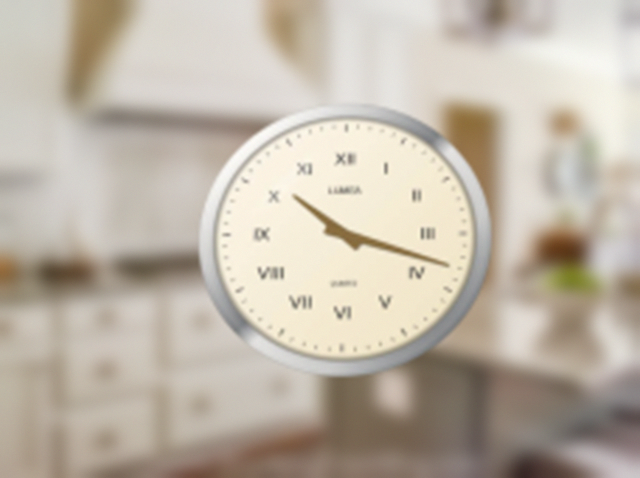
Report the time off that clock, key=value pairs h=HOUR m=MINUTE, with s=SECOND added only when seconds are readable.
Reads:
h=10 m=18
